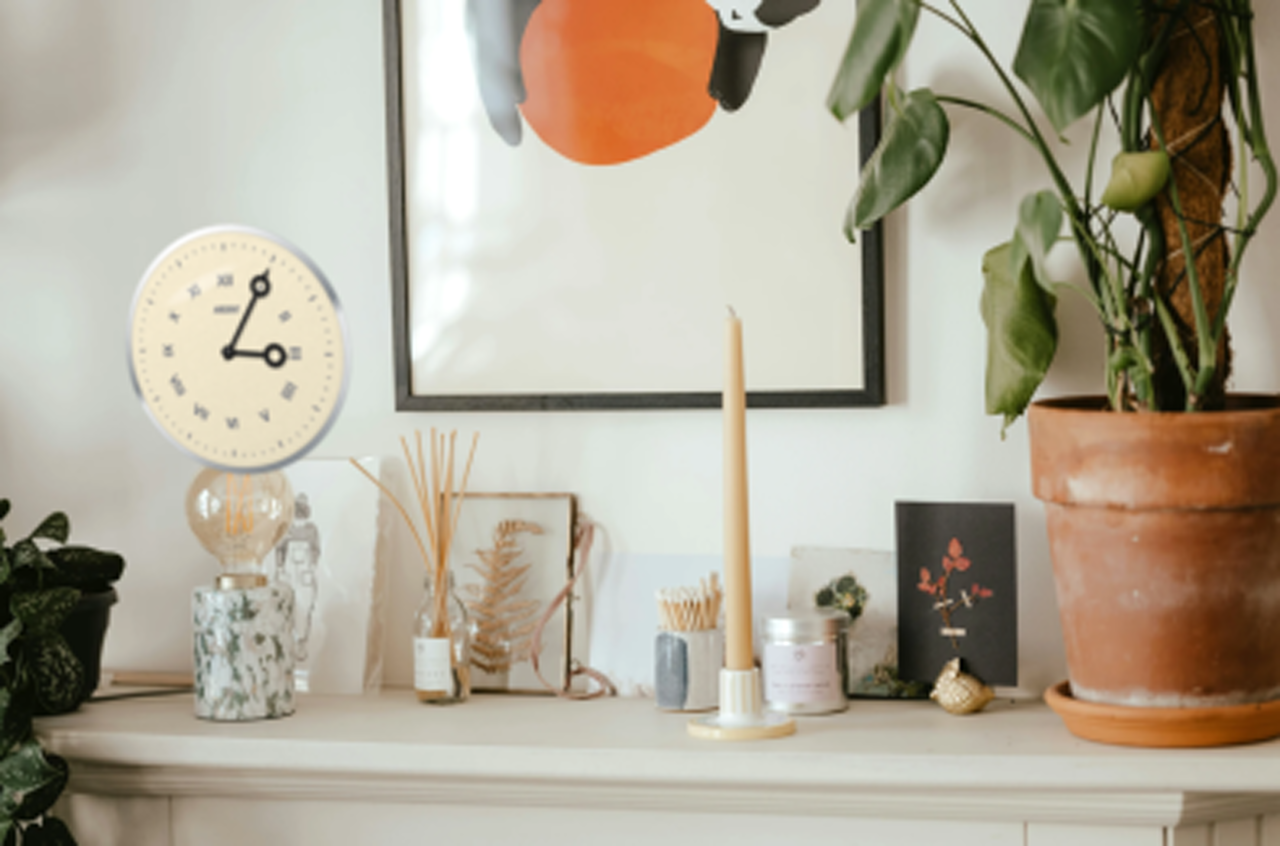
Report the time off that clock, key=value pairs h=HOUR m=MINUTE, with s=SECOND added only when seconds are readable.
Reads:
h=3 m=5
